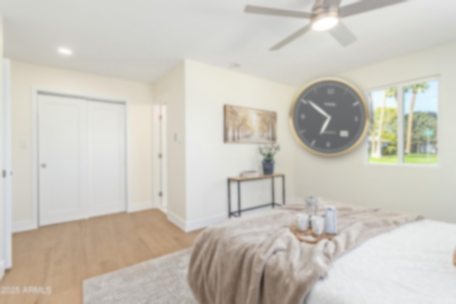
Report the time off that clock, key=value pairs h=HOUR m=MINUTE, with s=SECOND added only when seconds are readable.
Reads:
h=6 m=51
